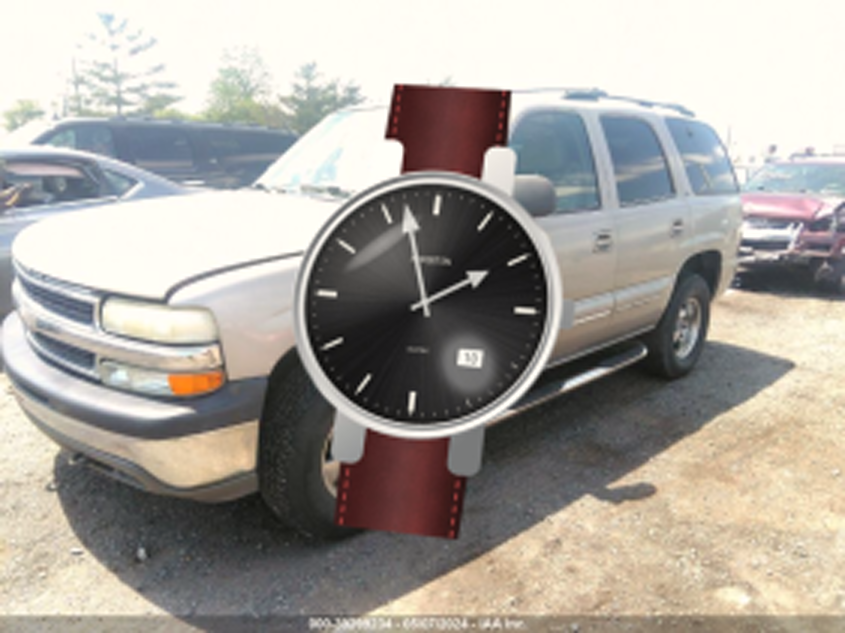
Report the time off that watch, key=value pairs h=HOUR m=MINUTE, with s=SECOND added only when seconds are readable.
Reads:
h=1 m=57
